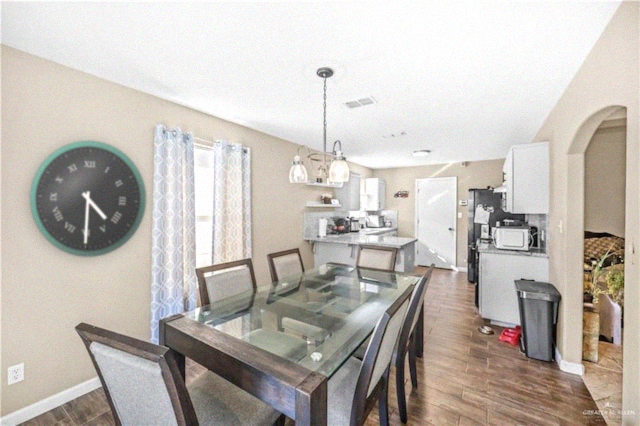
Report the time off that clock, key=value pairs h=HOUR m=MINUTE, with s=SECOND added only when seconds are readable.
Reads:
h=4 m=30
